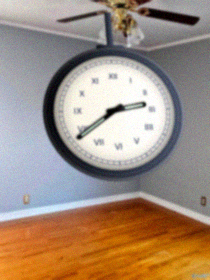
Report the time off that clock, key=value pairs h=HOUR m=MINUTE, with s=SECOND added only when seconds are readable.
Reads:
h=2 m=39
